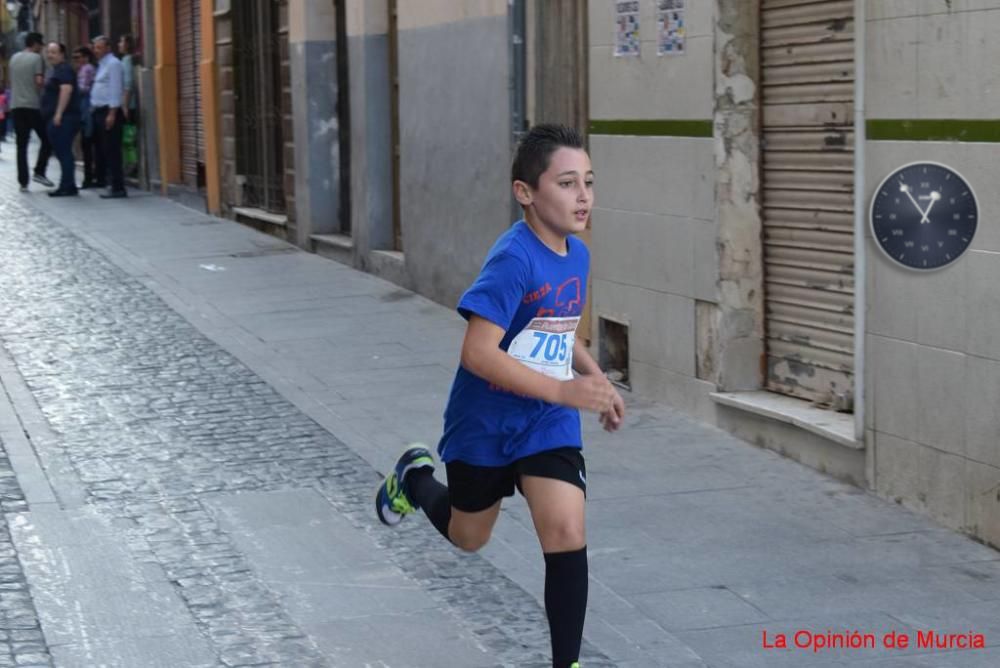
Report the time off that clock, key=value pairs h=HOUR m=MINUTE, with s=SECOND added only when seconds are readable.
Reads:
h=12 m=54
